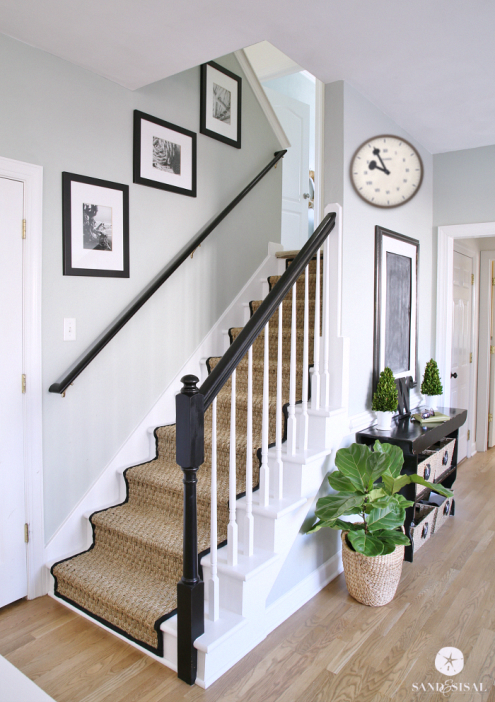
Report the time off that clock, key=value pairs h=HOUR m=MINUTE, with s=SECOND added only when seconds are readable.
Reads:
h=9 m=56
